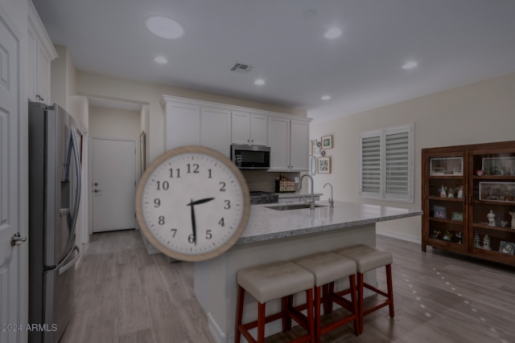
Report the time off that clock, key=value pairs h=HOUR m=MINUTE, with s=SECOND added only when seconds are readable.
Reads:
h=2 m=29
